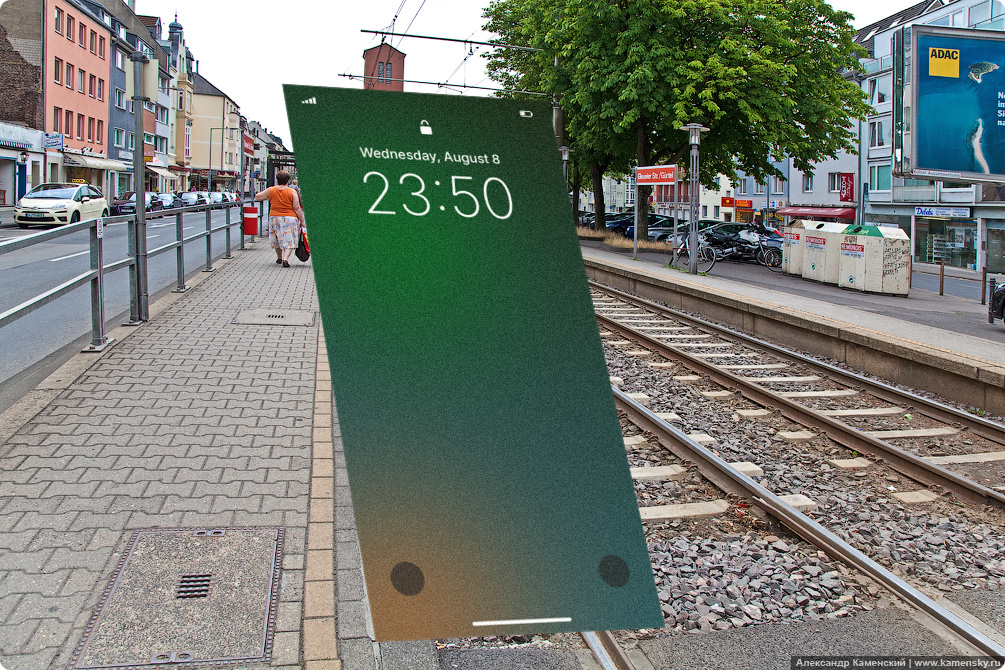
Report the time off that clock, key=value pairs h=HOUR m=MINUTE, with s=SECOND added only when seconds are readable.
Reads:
h=23 m=50
